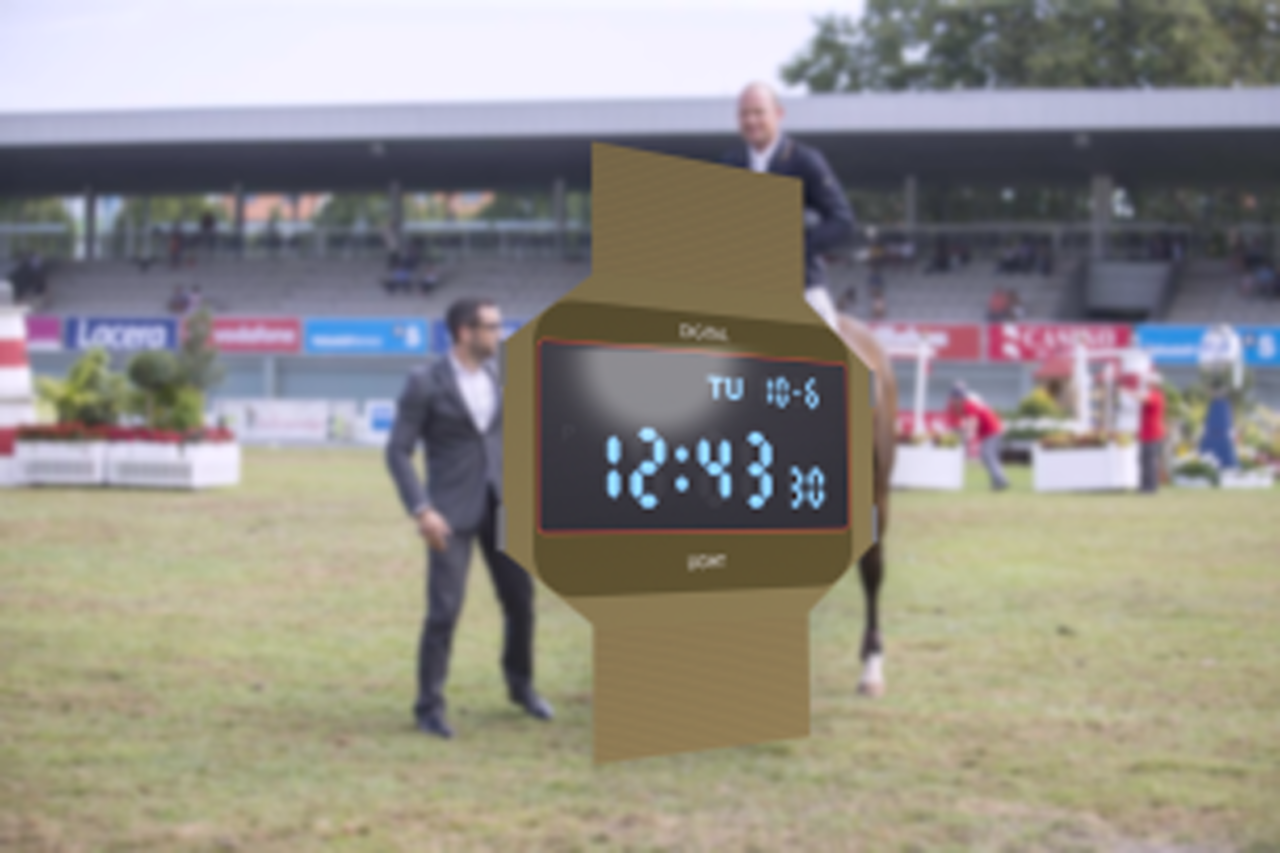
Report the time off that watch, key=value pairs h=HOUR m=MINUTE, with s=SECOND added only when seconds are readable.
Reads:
h=12 m=43 s=30
